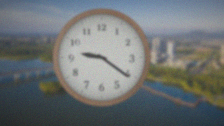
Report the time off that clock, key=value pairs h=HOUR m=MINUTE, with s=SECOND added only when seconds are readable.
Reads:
h=9 m=21
